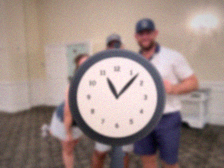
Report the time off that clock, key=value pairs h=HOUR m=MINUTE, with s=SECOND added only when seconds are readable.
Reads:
h=11 m=7
